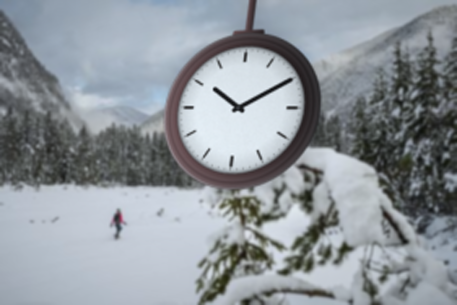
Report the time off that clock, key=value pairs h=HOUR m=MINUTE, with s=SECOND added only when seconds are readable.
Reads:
h=10 m=10
